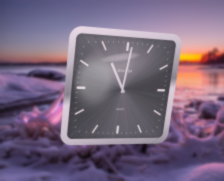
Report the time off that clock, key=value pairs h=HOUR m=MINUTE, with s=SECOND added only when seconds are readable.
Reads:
h=11 m=1
